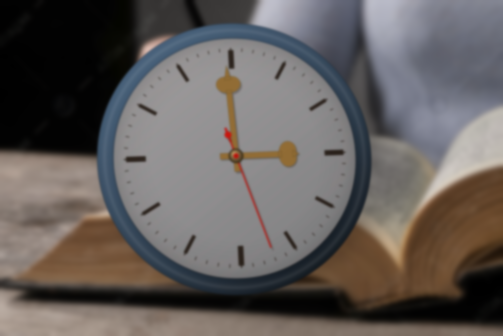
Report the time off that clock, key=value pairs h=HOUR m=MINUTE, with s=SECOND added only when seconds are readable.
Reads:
h=2 m=59 s=27
